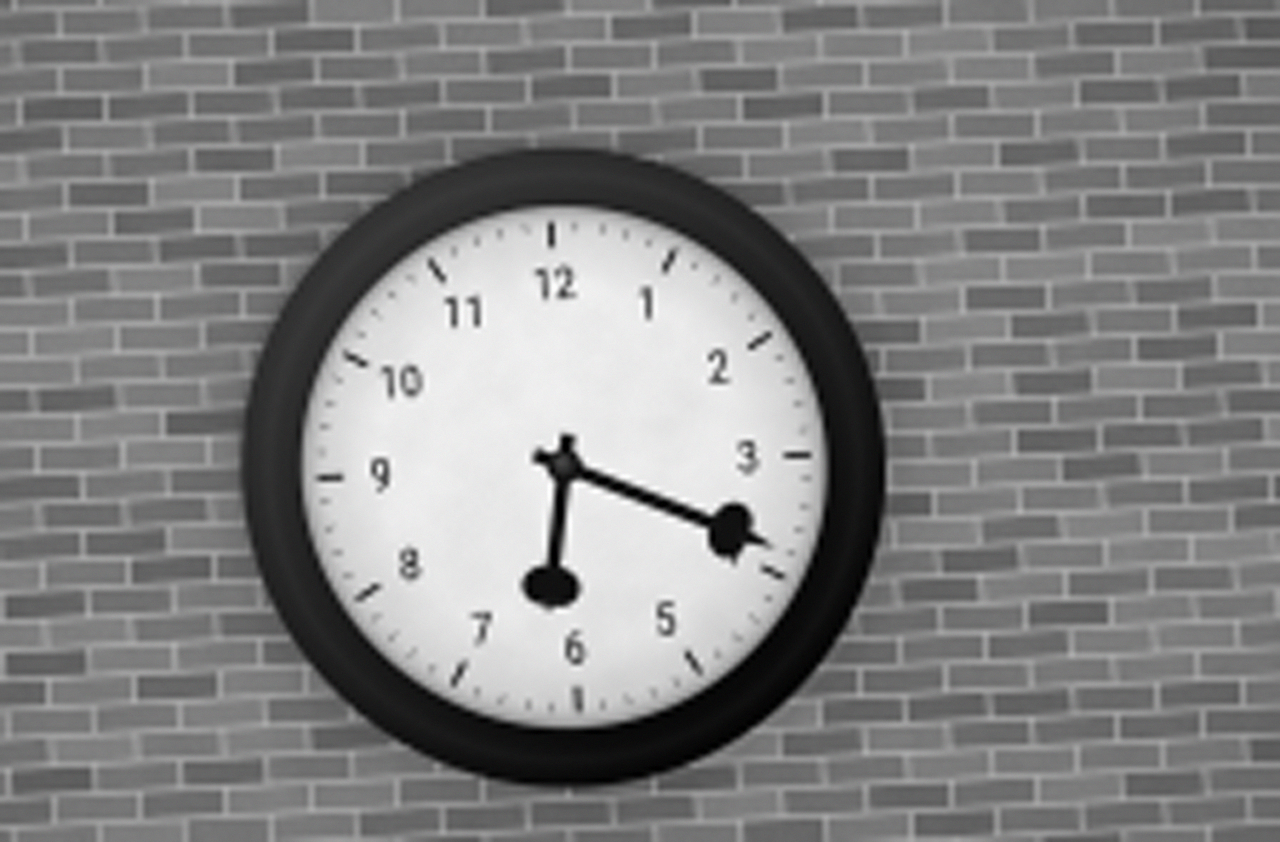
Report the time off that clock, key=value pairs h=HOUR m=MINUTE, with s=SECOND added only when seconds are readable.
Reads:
h=6 m=19
